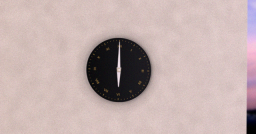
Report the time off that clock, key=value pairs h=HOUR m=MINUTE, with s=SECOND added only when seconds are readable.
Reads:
h=6 m=0
